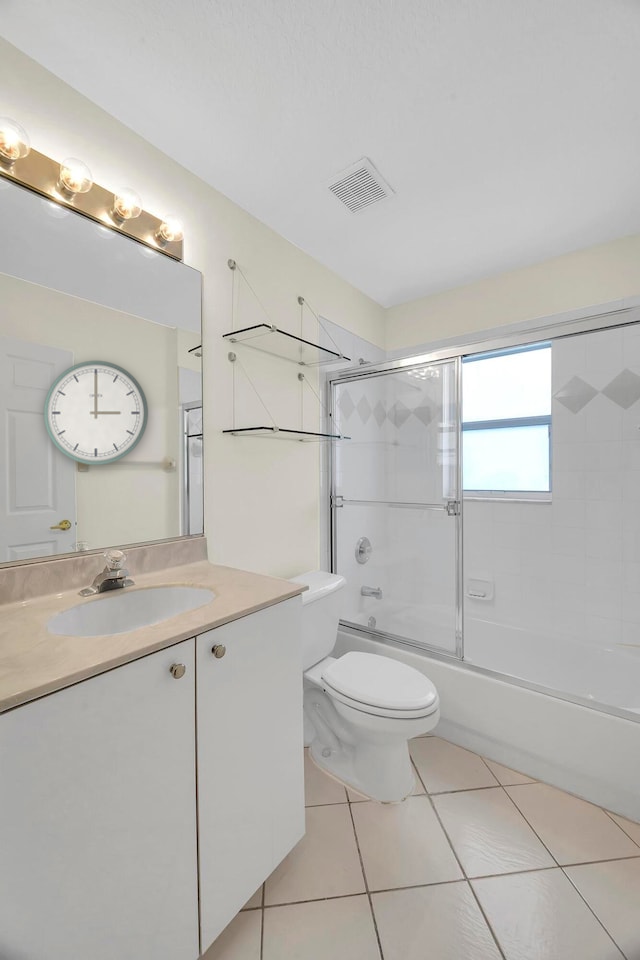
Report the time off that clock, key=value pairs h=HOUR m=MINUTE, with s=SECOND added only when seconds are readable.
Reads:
h=3 m=0
